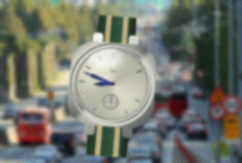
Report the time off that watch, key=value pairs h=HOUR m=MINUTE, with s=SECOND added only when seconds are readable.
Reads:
h=8 m=48
